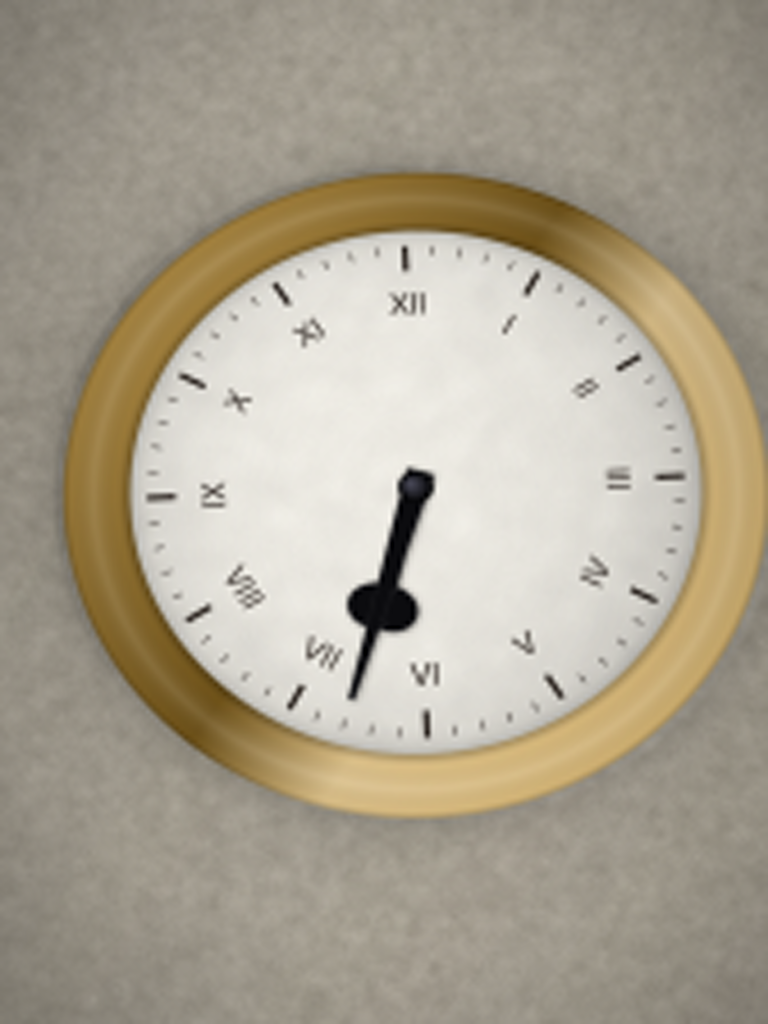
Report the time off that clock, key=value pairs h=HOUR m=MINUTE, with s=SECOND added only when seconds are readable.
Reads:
h=6 m=33
